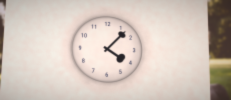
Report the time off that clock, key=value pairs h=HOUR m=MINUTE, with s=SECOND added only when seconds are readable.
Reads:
h=4 m=7
